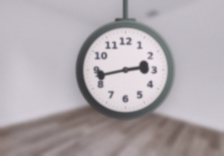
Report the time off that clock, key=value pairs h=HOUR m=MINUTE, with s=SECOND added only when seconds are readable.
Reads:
h=2 m=43
